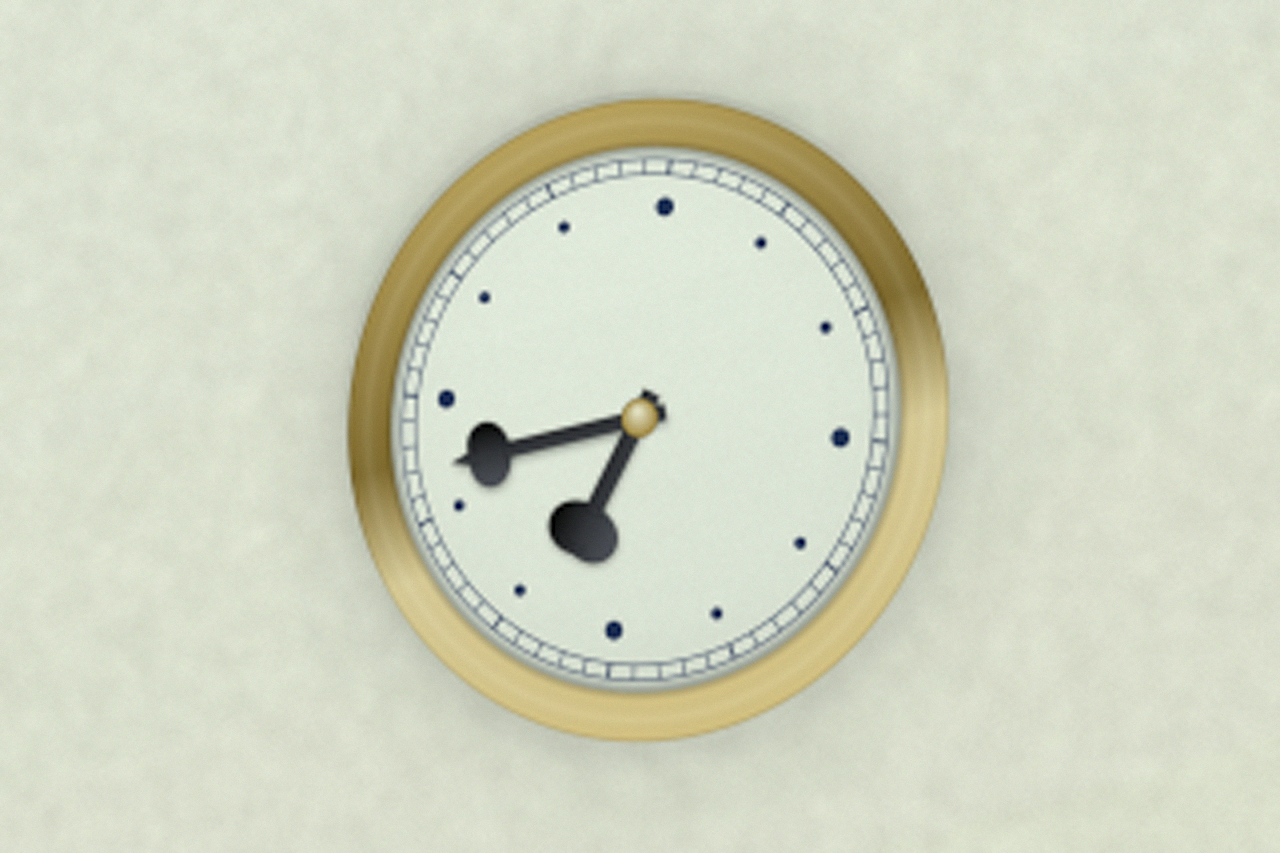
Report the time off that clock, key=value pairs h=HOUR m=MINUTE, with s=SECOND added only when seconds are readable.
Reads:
h=6 m=42
